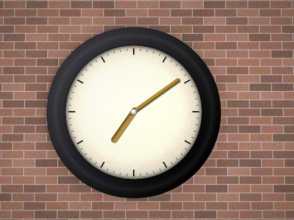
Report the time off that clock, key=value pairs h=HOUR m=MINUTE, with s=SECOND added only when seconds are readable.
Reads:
h=7 m=9
